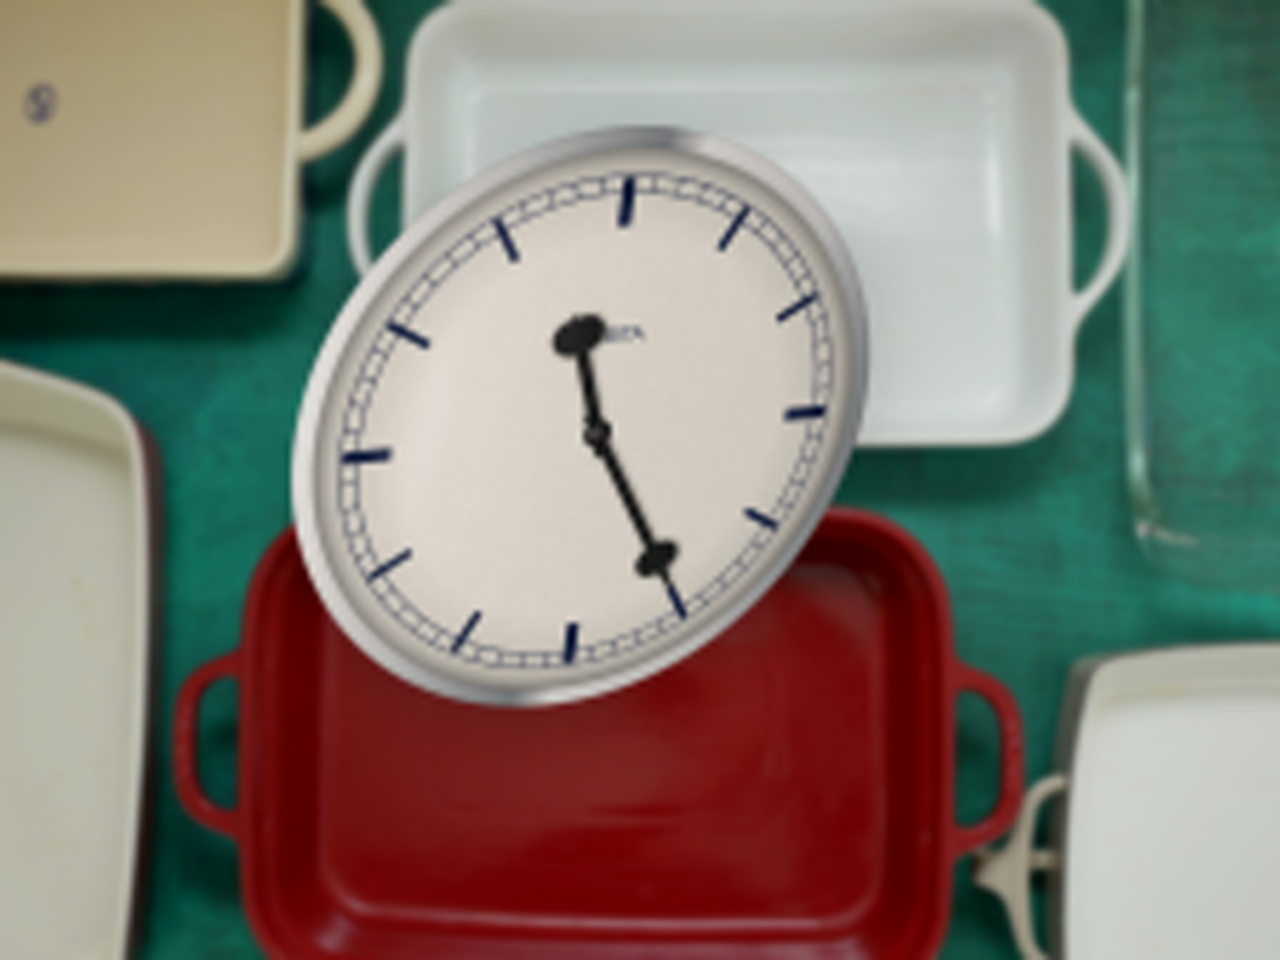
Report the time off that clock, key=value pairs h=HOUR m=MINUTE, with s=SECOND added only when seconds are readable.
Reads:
h=11 m=25
